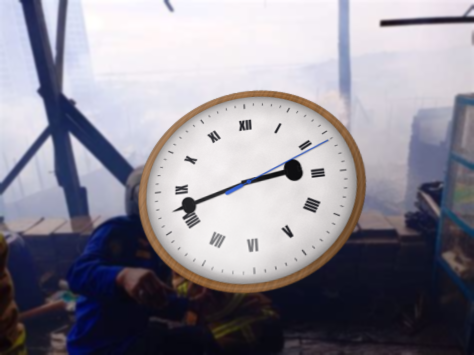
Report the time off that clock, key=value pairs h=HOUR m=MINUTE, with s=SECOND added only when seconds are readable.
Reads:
h=2 m=42 s=11
